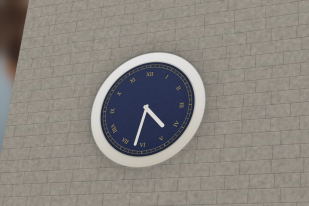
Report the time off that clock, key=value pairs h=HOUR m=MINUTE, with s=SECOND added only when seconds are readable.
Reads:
h=4 m=32
